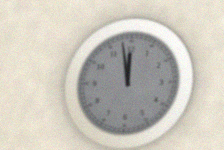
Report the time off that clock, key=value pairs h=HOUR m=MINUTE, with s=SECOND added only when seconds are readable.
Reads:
h=11 m=58
